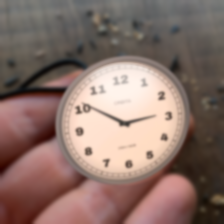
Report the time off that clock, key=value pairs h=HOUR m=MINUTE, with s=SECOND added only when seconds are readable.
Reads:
h=2 m=51
